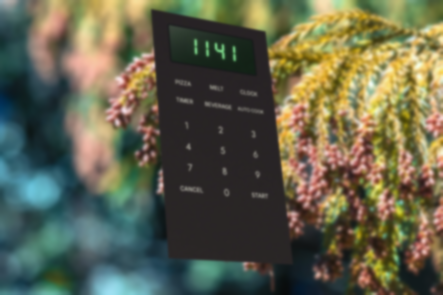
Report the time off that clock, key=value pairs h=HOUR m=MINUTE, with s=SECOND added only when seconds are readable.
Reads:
h=11 m=41
